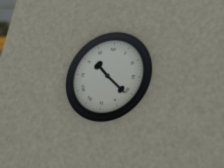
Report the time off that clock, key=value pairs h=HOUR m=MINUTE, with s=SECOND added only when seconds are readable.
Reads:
h=10 m=21
